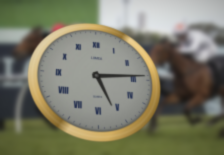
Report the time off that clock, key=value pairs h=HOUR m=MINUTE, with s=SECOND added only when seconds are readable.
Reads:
h=5 m=14
